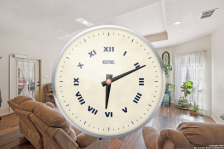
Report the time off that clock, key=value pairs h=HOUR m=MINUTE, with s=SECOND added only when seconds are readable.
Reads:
h=6 m=11
